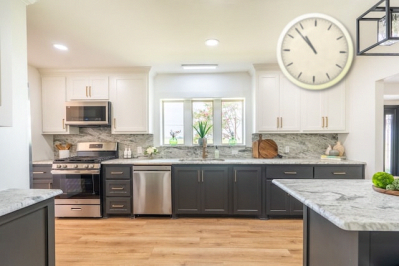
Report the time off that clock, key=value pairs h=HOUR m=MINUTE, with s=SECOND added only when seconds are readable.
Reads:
h=10 m=53
